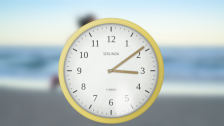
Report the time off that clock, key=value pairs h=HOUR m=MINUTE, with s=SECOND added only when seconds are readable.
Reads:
h=3 m=9
